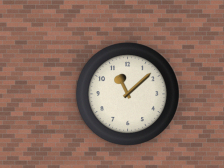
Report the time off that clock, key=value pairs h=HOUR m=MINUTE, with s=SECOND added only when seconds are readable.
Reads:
h=11 m=8
